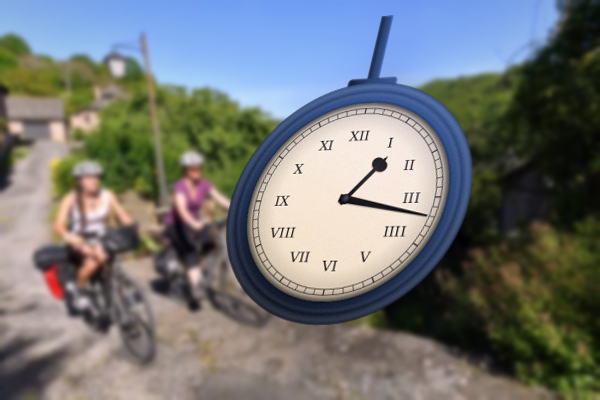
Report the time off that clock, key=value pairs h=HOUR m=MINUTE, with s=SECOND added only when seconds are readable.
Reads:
h=1 m=17
